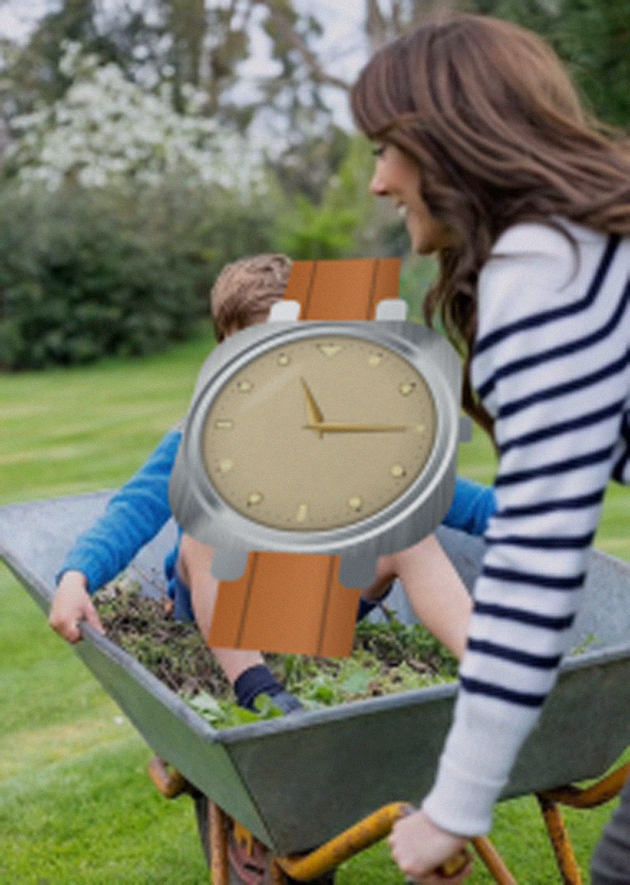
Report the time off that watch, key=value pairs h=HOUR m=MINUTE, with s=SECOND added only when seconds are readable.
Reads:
h=11 m=15
